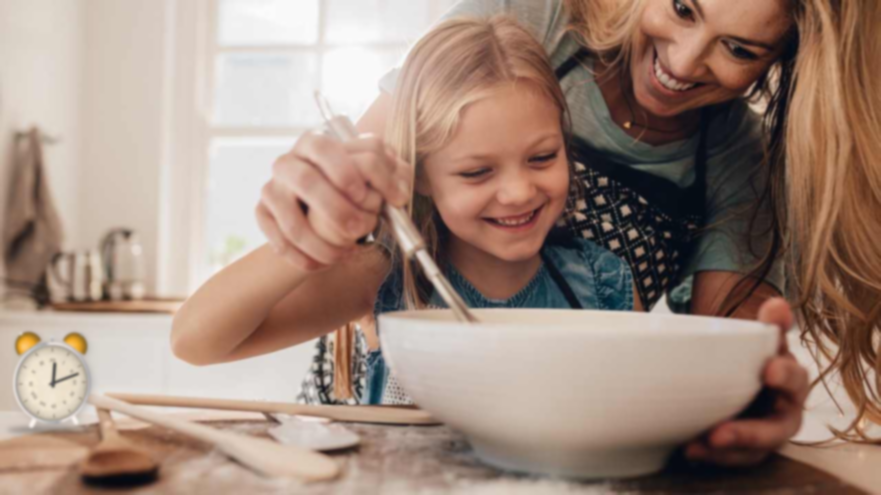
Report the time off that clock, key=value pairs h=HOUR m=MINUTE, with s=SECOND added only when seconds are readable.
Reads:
h=12 m=12
